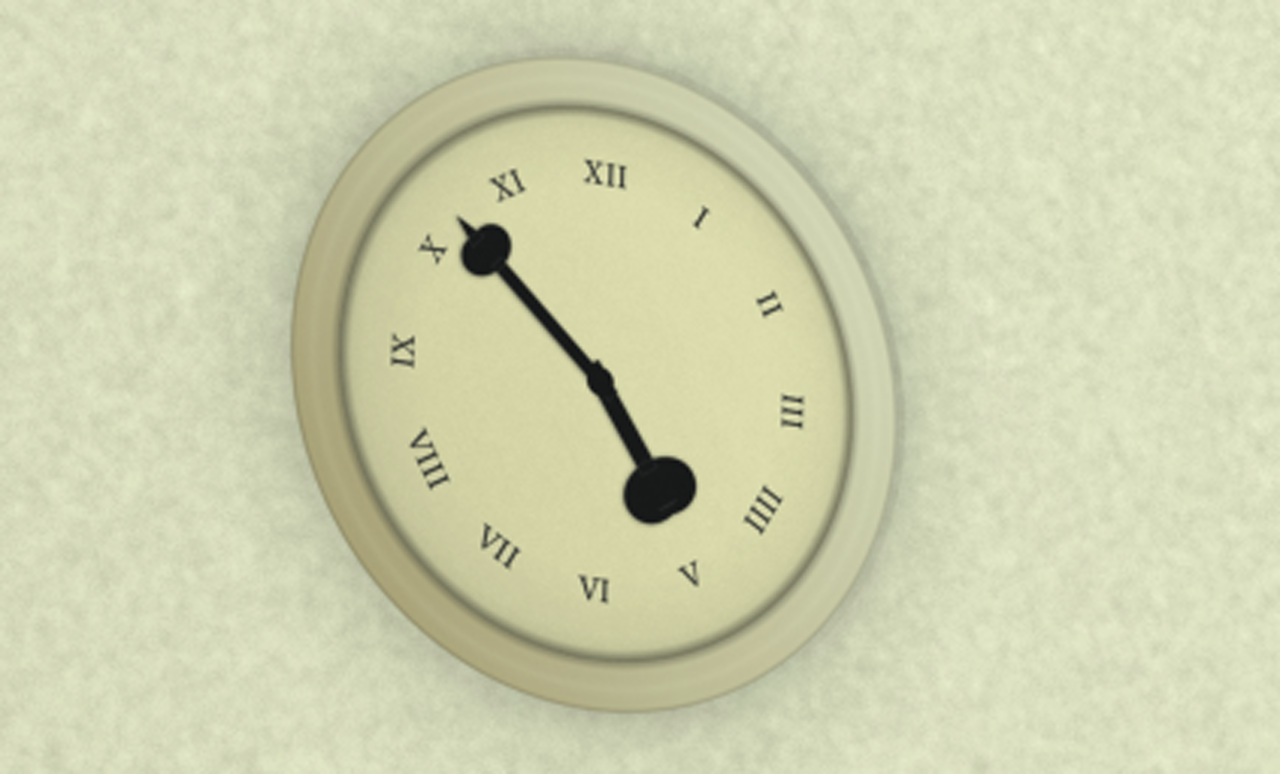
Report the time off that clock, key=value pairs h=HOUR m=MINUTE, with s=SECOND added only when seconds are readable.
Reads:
h=4 m=52
